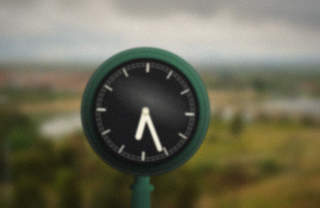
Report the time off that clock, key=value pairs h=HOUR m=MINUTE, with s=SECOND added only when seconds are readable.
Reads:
h=6 m=26
